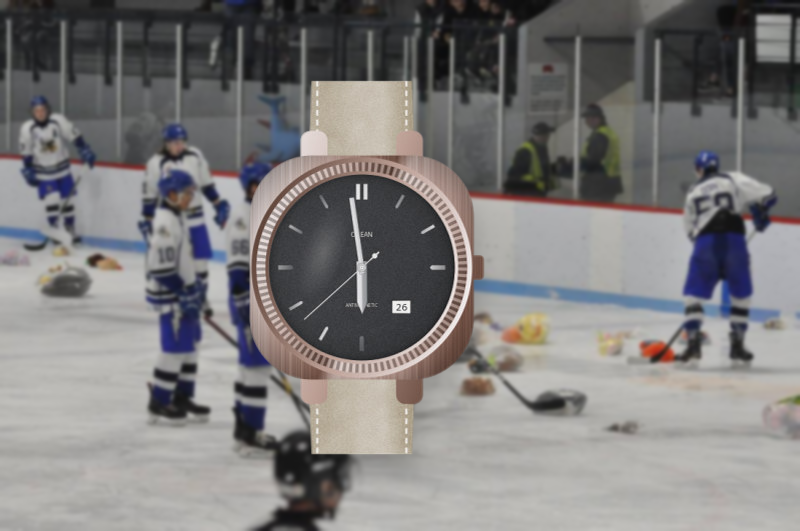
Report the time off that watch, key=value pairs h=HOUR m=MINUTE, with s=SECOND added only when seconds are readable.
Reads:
h=5 m=58 s=38
